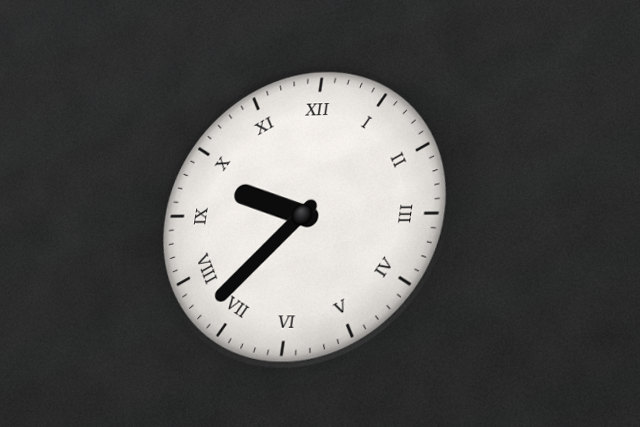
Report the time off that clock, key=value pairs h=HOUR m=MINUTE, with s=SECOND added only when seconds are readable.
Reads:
h=9 m=37
